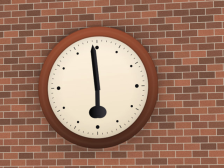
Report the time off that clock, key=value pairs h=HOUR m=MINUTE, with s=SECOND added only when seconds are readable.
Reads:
h=5 m=59
